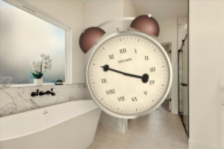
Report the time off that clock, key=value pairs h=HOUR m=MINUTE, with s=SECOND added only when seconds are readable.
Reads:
h=3 m=50
